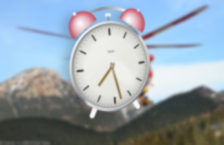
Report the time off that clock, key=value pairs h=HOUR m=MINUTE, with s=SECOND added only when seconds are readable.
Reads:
h=7 m=28
